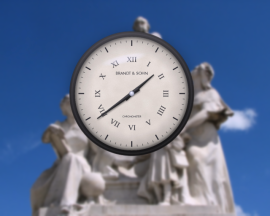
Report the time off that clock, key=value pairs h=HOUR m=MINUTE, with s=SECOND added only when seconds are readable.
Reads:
h=1 m=39
